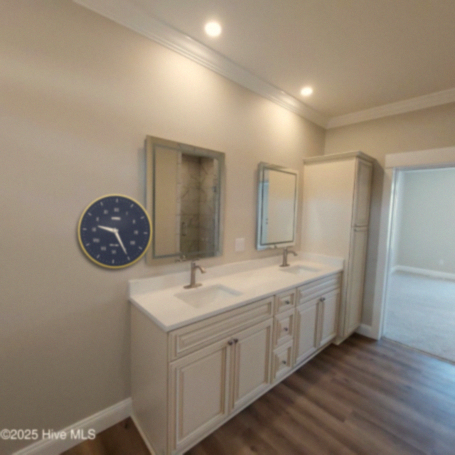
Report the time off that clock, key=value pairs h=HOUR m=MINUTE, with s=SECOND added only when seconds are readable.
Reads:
h=9 m=25
